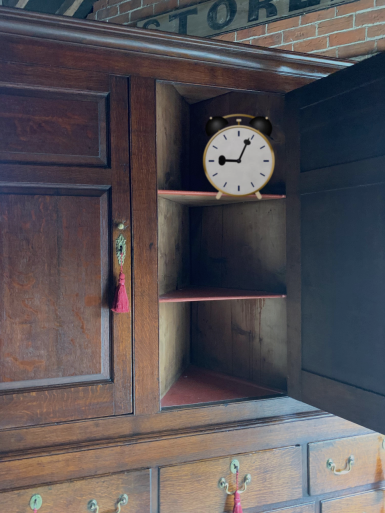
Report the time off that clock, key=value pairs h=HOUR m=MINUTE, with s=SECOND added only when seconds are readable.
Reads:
h=9 m=4
